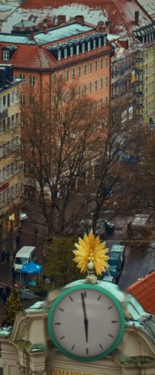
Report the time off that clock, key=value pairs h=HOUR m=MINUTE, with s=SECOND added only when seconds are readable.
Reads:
h=5 m=59
